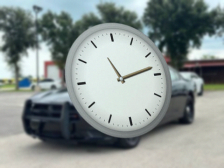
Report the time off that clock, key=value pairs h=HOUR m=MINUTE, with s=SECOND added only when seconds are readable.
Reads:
h=11 m=13
